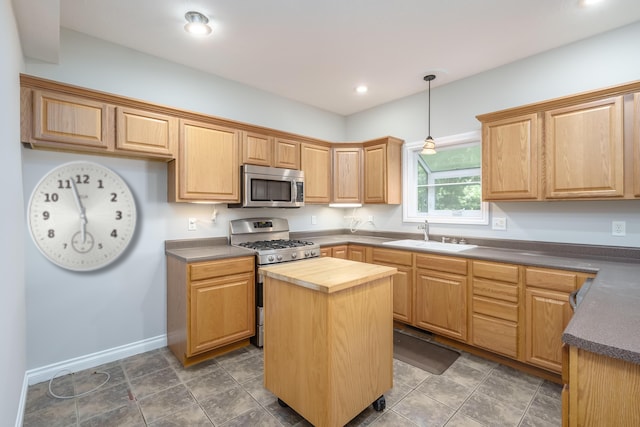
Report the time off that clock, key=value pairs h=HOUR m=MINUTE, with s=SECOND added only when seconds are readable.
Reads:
h=5 m=57
